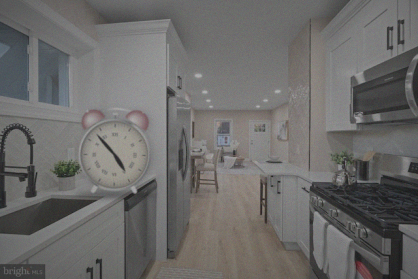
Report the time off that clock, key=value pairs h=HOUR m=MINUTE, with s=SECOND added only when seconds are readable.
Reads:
h=4 m=53
